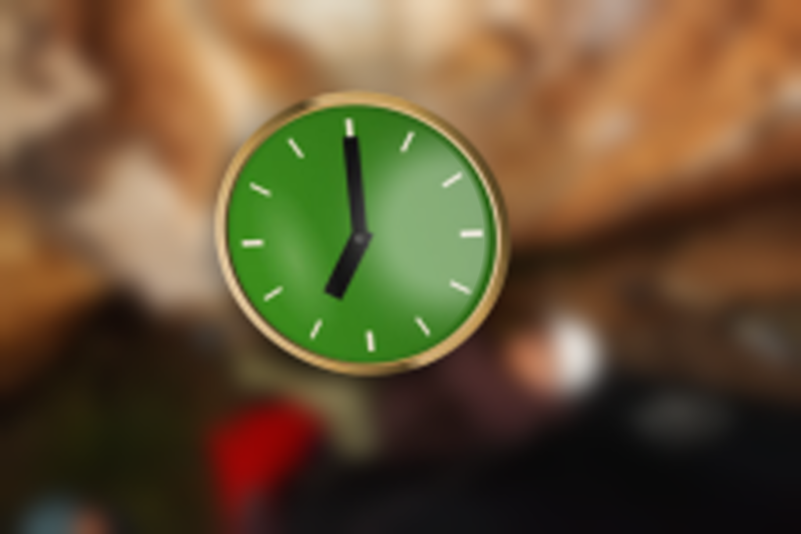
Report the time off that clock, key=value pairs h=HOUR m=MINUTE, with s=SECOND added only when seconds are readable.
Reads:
h=7 m=0
